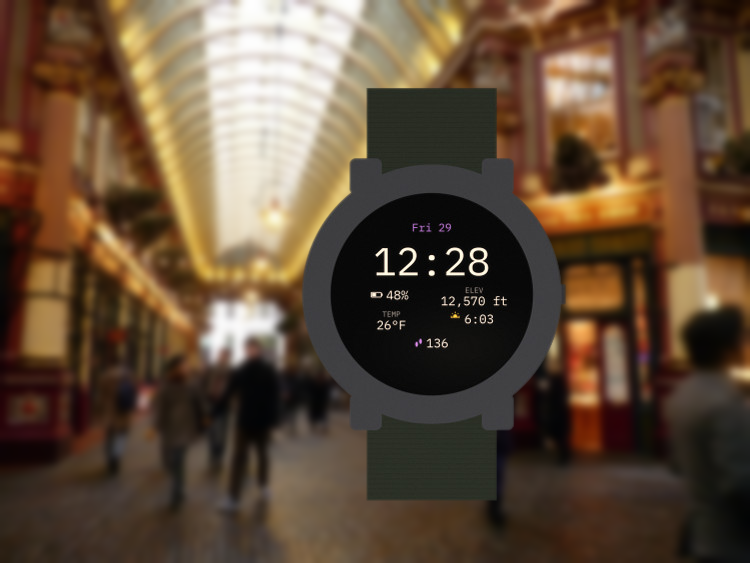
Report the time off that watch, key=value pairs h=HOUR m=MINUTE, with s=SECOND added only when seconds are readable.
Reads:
h=12 m=28
